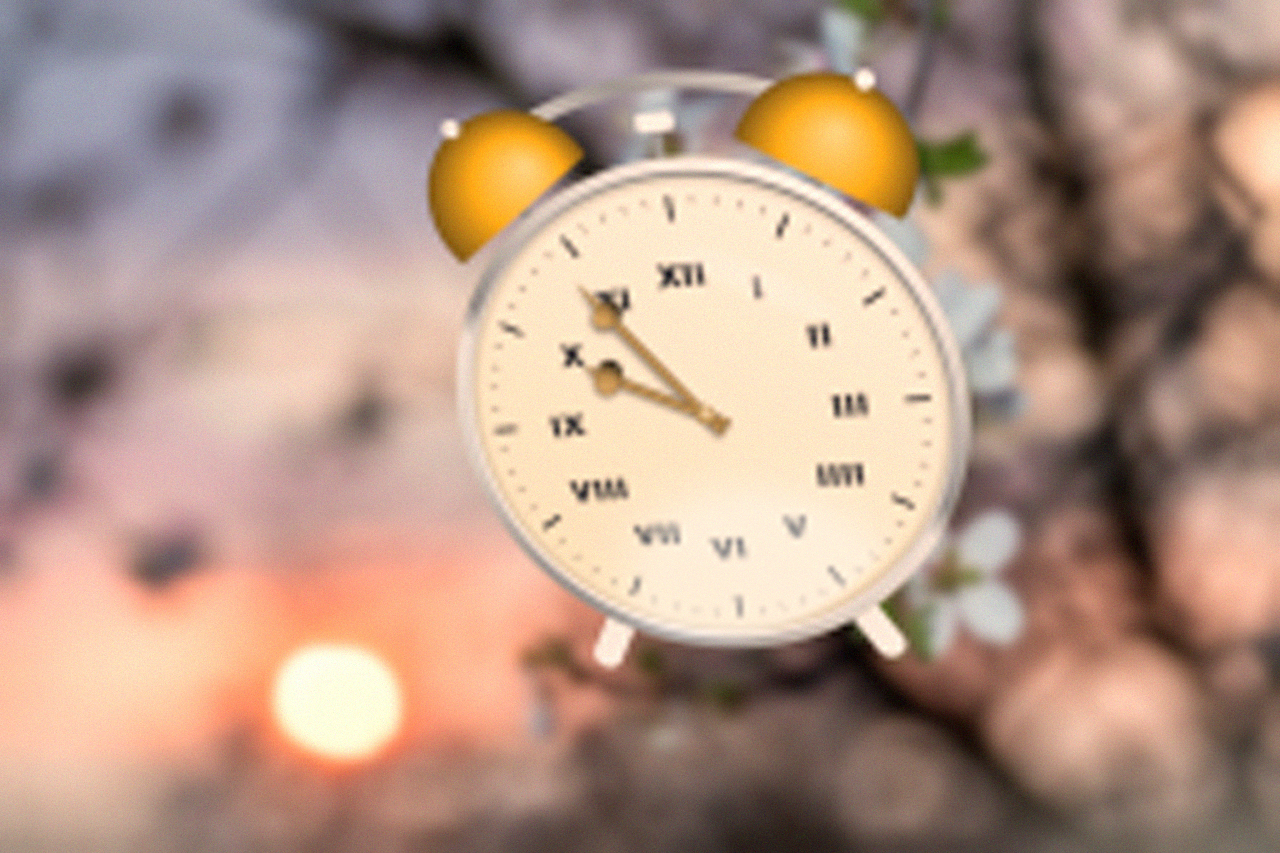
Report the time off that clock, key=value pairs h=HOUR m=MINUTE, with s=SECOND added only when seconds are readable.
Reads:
h=9 m=54
